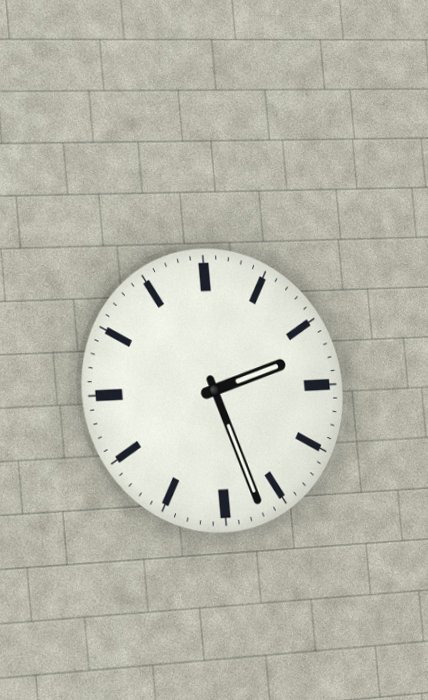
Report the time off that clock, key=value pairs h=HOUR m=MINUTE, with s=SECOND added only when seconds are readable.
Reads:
h=2 m=27
